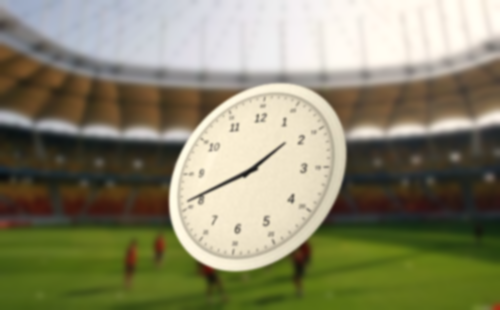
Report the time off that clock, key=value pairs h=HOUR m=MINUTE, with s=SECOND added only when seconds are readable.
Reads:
h=1 m=41
